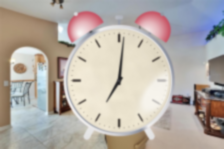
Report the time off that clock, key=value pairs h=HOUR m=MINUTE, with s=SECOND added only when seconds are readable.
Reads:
h=7 m=1
